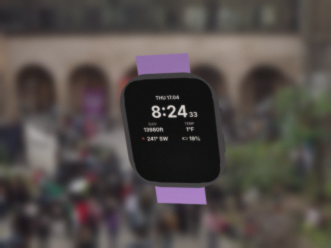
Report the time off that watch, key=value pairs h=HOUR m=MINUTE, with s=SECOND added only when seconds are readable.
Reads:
h=8 m=24
